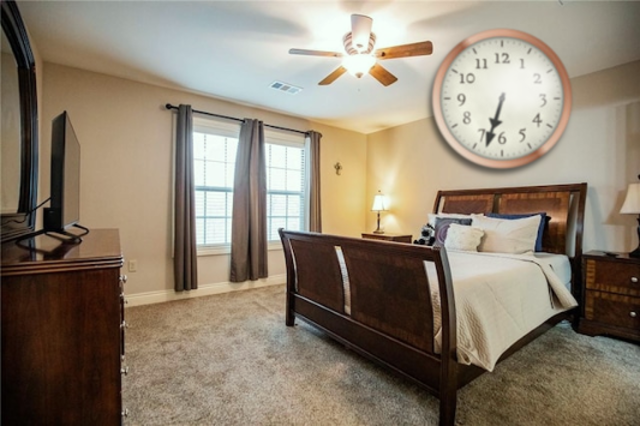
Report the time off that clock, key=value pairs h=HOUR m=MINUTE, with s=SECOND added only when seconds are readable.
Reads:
h=6 m=33
